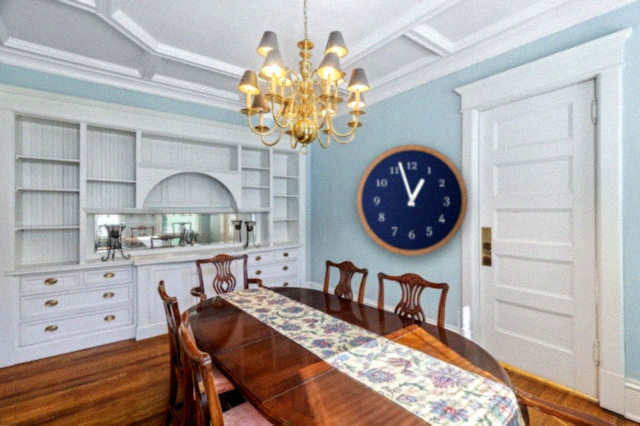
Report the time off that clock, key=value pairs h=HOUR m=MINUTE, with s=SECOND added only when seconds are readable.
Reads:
h=12 m=57
